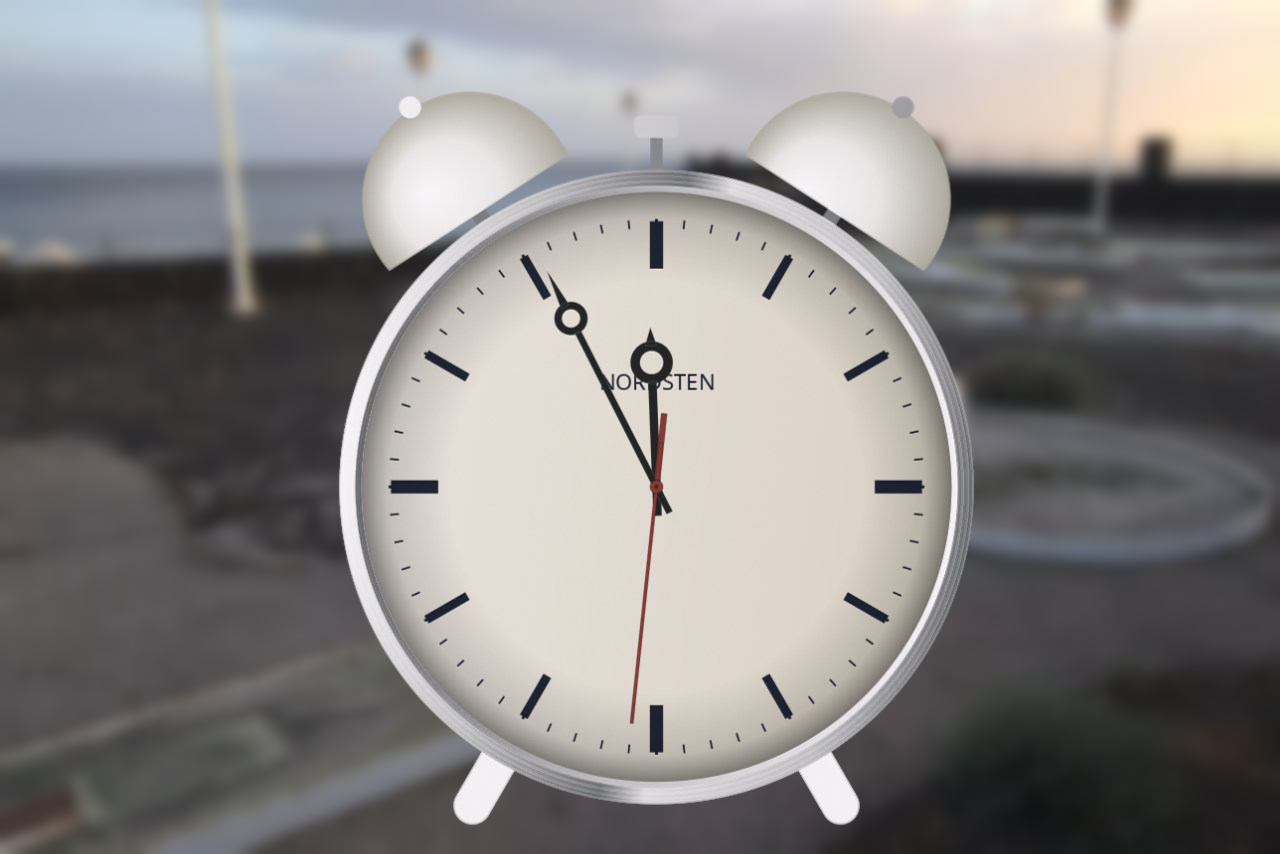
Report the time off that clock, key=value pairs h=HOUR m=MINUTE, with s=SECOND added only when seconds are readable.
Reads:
h=11 m=55 s=31
